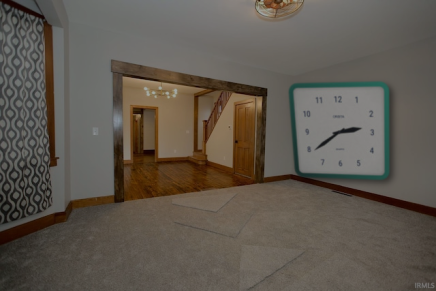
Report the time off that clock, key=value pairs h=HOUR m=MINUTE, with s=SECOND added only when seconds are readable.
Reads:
h=2 m=39
